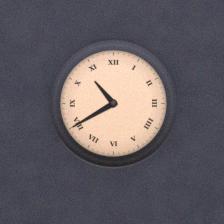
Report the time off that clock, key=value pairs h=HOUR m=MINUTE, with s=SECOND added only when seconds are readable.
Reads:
h=10 m=40
